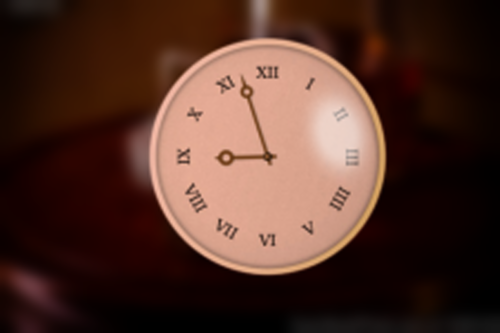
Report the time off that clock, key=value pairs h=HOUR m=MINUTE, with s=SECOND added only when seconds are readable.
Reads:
h=8 m=57
